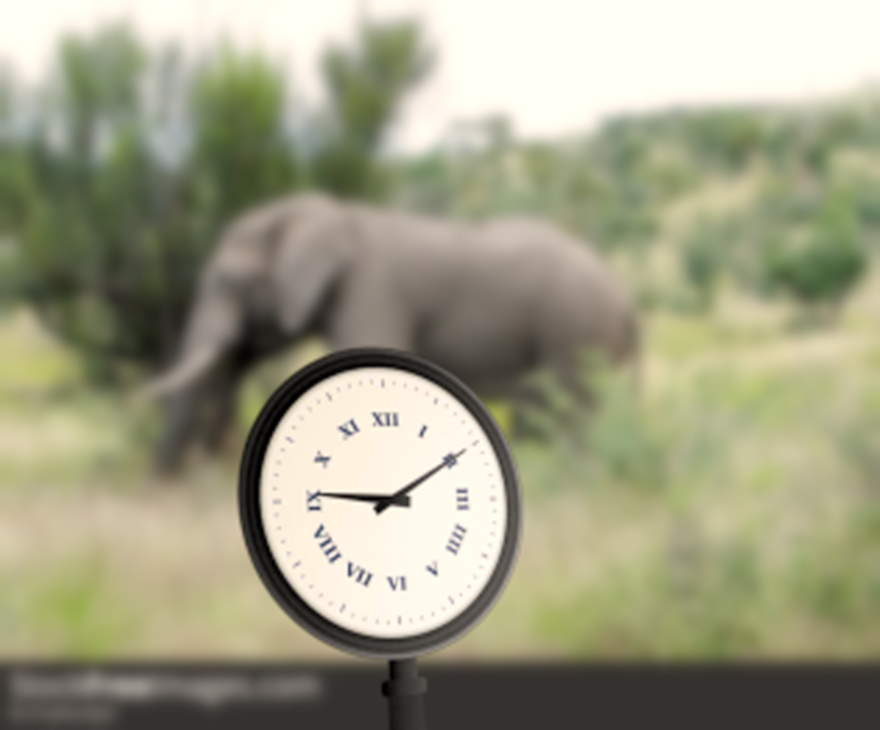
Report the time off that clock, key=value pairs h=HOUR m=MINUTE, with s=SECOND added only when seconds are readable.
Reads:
h=9 m=10
